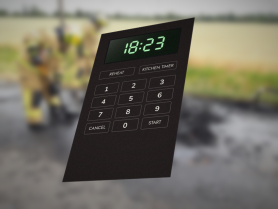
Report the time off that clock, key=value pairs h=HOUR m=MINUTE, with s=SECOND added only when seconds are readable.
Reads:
h=18 m=23
